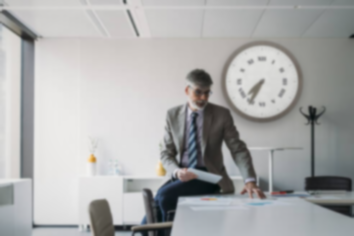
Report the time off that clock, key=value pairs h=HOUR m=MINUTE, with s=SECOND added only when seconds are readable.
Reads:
h=7 m=35
